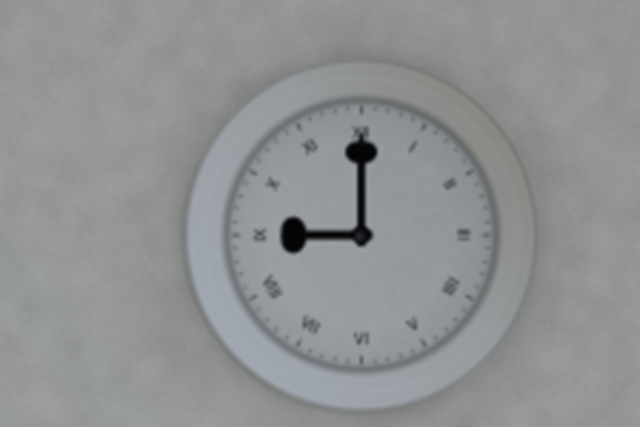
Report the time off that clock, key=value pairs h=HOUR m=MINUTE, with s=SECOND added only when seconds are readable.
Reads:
h=9 m=0
